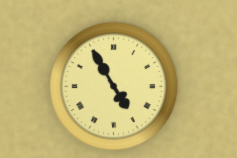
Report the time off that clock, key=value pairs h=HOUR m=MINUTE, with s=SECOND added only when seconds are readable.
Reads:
h=4 m=55
